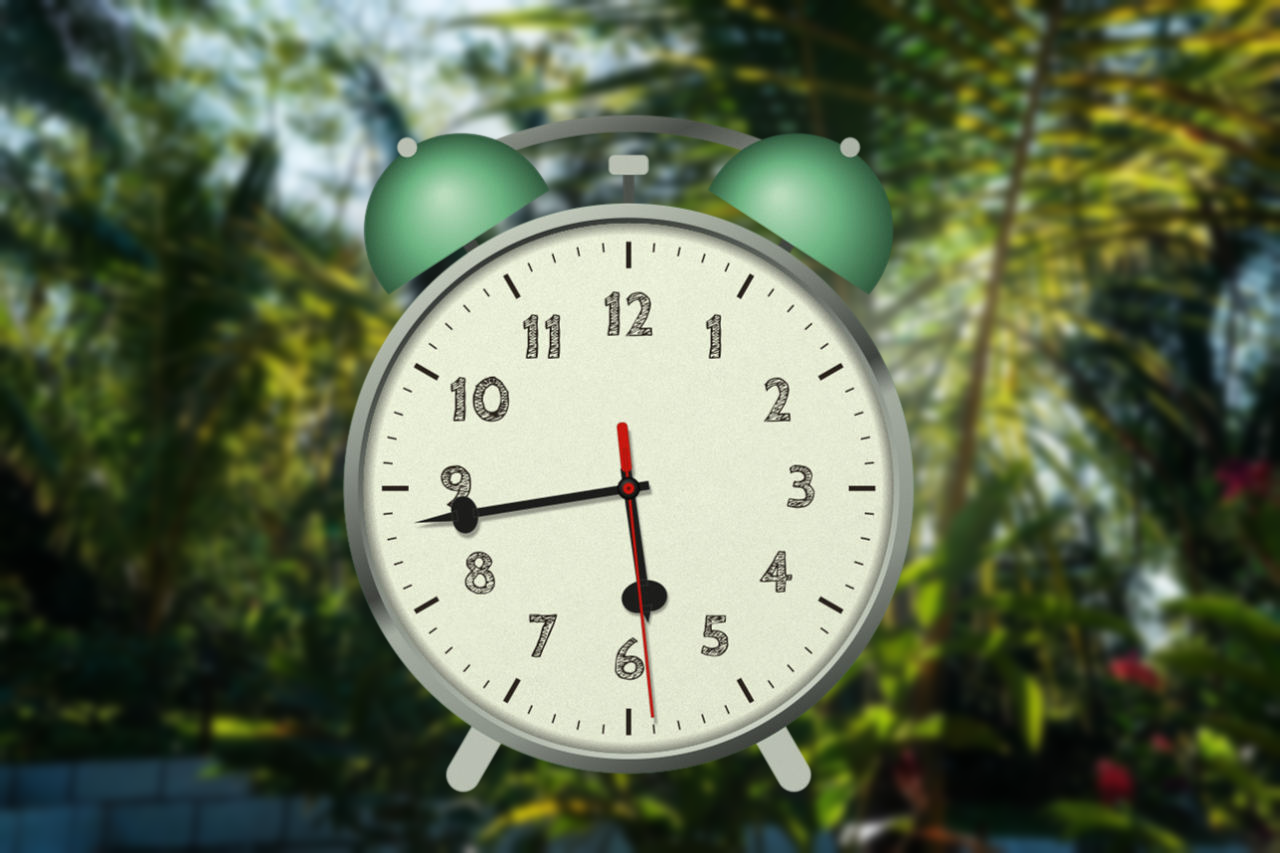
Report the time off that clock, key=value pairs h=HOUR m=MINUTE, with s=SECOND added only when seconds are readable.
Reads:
h=5 m=43 s=29
